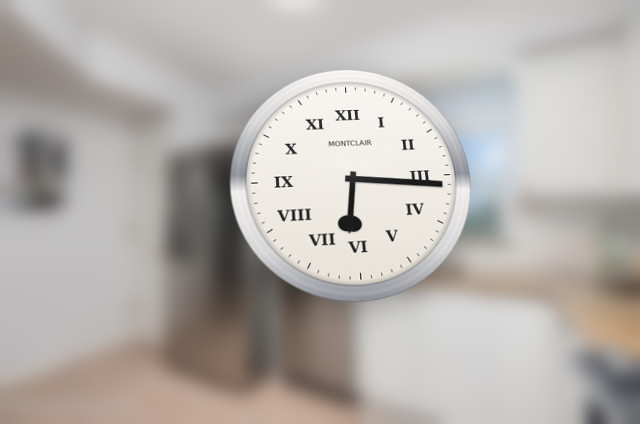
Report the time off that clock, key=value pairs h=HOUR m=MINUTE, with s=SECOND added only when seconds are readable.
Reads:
h=6 m=16
